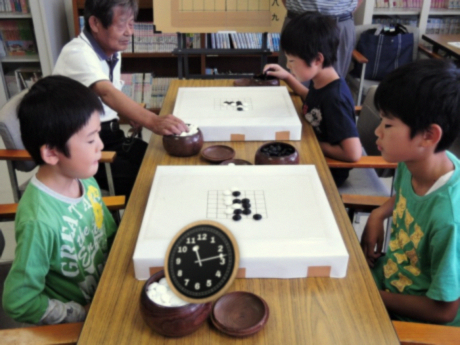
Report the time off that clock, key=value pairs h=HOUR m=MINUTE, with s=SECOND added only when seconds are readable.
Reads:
h=11 m=13
